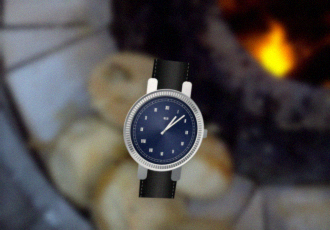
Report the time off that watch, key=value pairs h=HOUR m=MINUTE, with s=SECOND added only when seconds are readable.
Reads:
h=1 m=8
